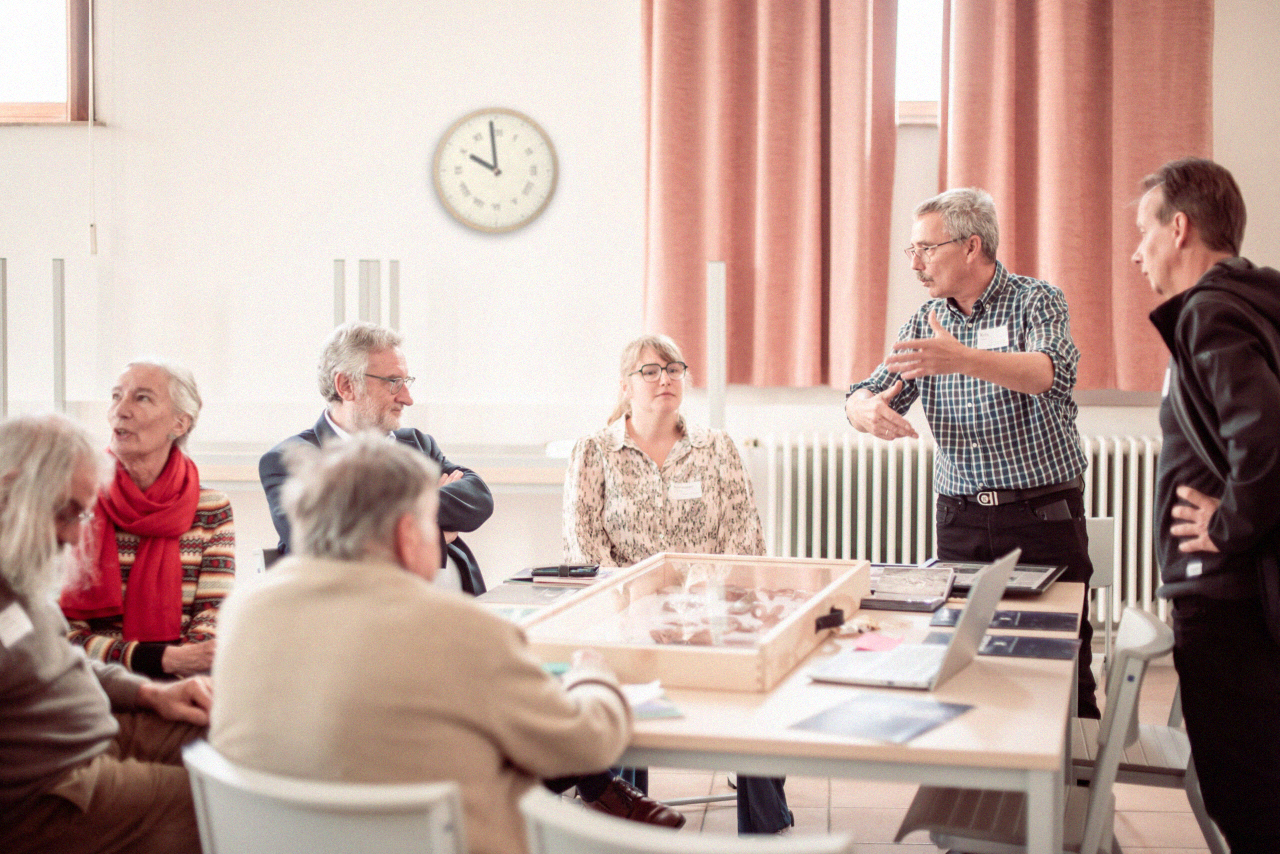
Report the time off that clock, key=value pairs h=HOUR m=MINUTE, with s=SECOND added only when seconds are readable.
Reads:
h=9 m=59
